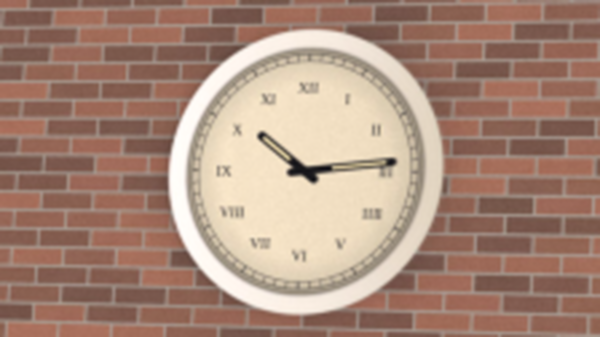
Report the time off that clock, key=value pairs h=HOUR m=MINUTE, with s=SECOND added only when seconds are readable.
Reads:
h=10 m=14
